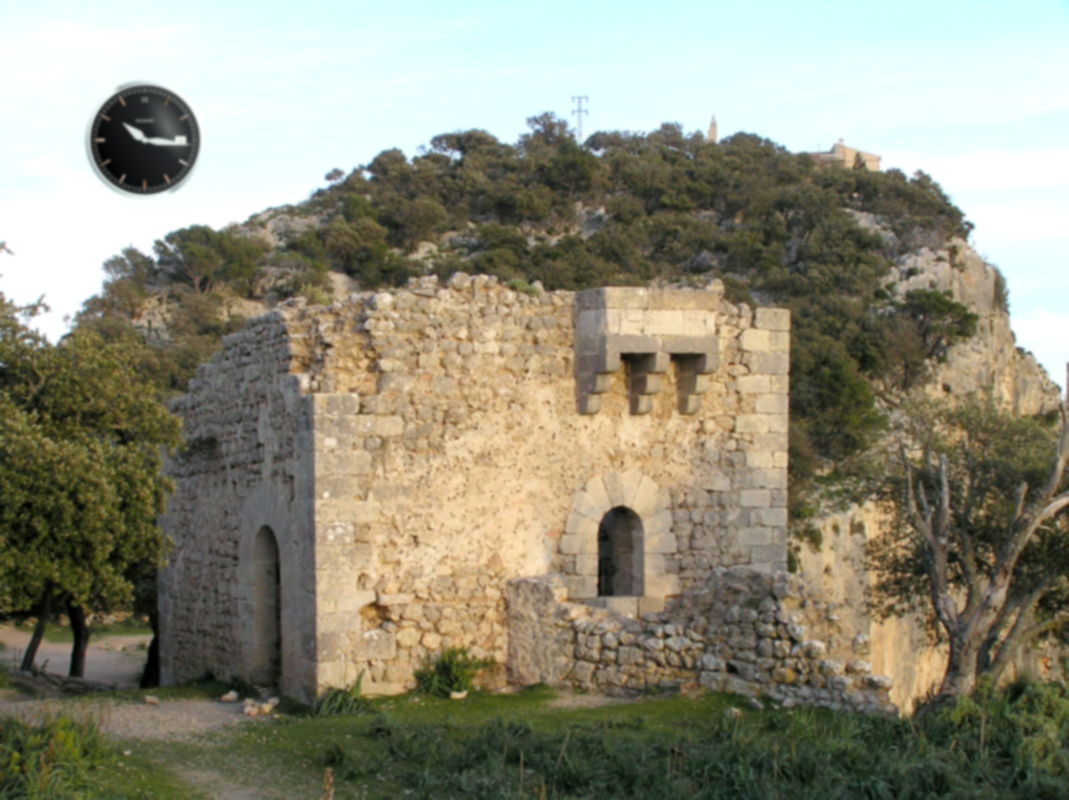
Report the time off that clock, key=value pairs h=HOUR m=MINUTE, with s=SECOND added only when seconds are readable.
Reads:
h=10 m=16
